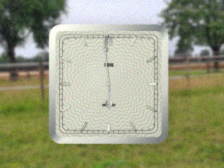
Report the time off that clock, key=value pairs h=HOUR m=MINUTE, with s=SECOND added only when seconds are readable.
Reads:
h=5 m=59
